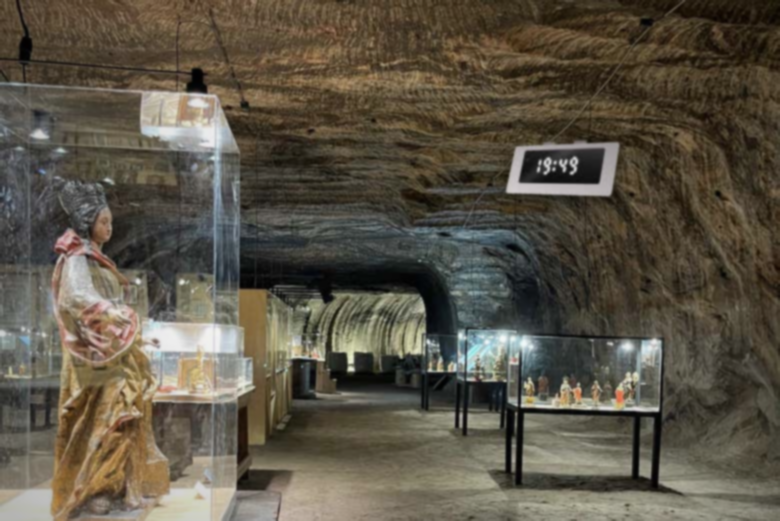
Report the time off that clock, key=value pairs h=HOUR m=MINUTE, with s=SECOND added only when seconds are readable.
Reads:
h=19 m=49
